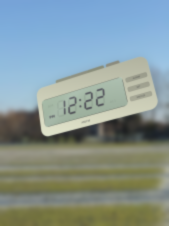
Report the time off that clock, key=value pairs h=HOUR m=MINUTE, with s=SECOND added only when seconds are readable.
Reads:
h=12 m=22
